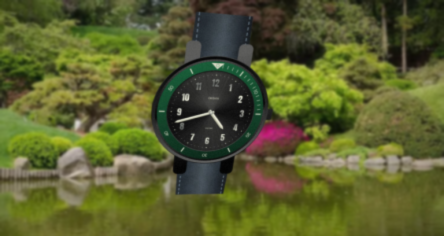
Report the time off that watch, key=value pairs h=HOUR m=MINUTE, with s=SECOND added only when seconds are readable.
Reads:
h=4 m=42
